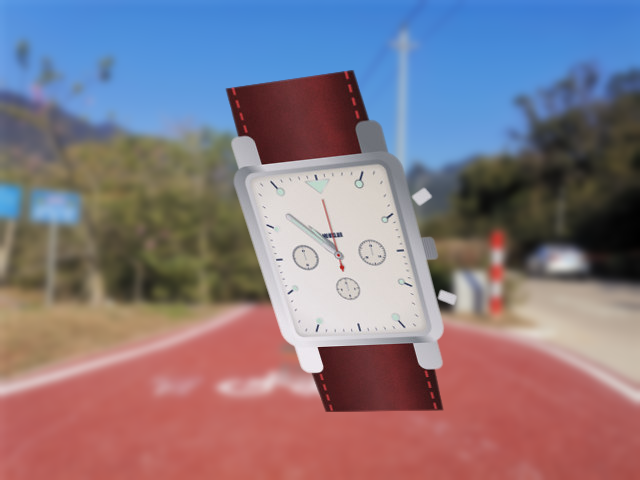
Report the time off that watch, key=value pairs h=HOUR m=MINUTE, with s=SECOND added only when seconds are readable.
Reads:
h=10 m=53
